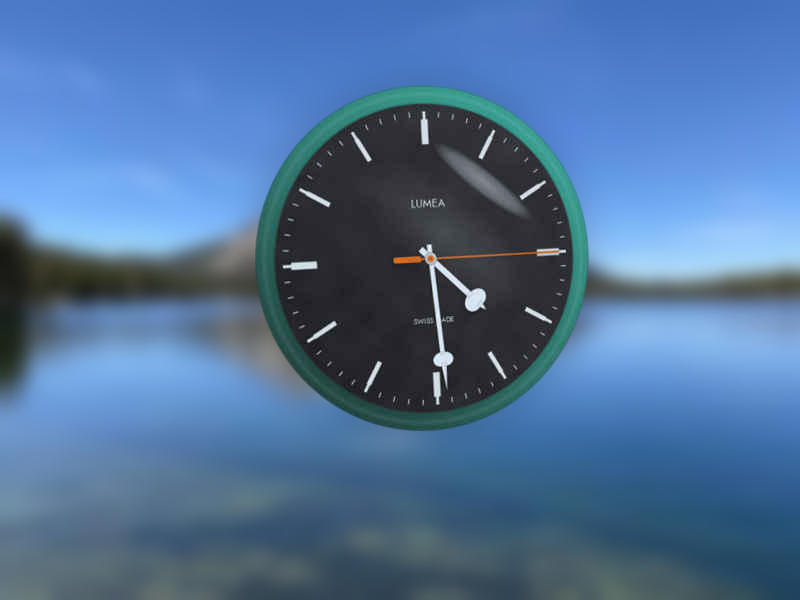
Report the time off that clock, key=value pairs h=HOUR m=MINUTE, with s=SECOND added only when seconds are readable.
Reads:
h=4 m=29 s=15
